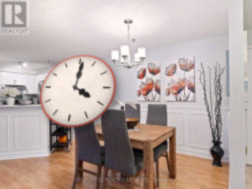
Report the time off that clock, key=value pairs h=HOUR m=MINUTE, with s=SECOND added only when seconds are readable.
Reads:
h=4 m=1
